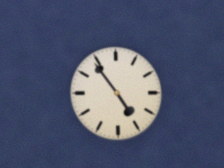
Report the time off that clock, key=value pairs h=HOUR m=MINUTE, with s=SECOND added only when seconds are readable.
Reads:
h=4 m=54
